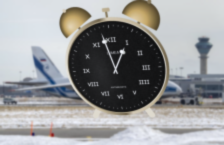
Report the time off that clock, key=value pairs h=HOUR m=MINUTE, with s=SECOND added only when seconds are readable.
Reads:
h=12 m=58
